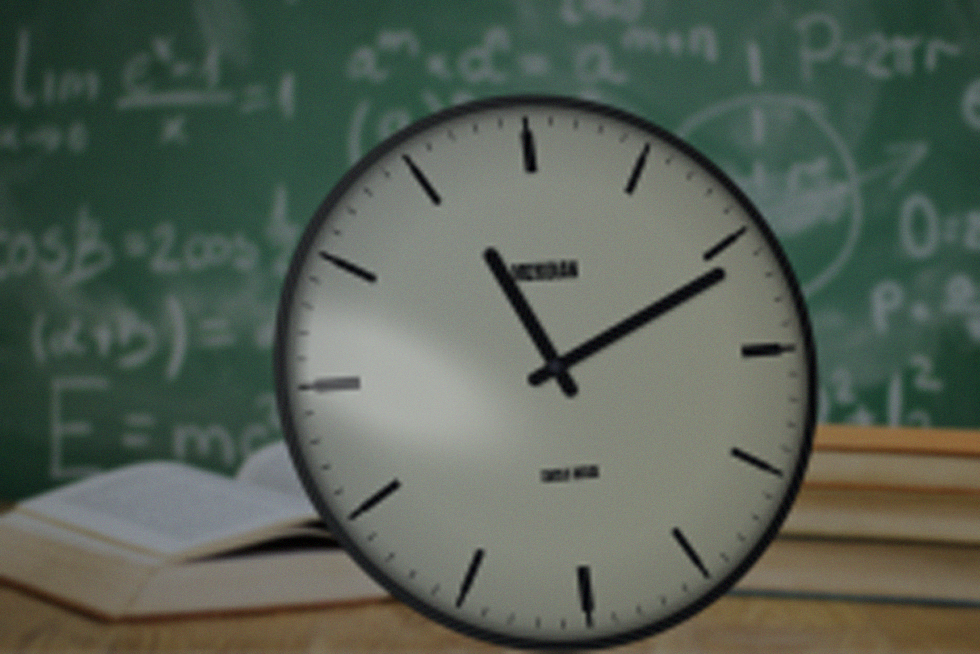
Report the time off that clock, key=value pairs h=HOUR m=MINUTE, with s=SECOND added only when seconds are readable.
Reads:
h=11 m=11
